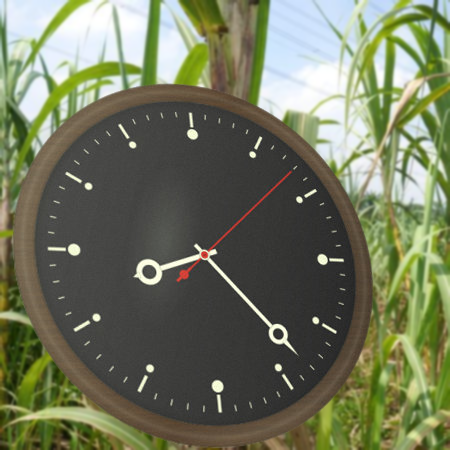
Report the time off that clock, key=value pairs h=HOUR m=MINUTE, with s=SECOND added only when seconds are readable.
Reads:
h=8 m=23 s=8
